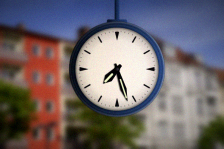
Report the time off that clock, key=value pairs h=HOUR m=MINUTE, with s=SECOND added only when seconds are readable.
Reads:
h=7 m=27
